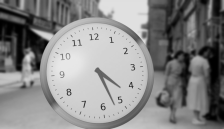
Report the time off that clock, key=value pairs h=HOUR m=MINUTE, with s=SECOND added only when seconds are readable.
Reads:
h=4 m=27
